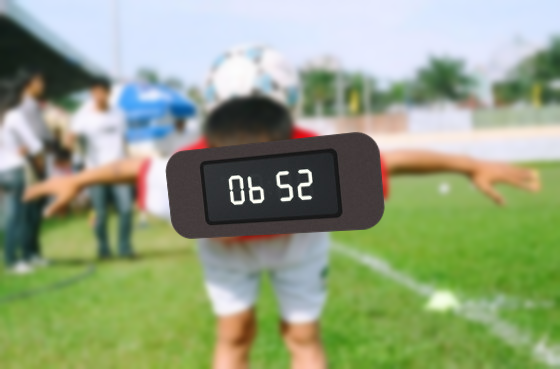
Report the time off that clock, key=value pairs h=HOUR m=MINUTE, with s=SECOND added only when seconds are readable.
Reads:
h=6 m=52
